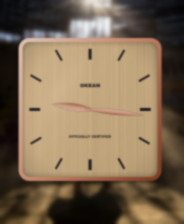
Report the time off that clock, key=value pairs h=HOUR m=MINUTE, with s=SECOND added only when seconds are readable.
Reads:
h=9 m=16
